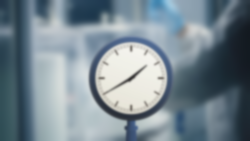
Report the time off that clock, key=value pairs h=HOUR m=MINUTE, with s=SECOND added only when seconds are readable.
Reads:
h=1 m=40
